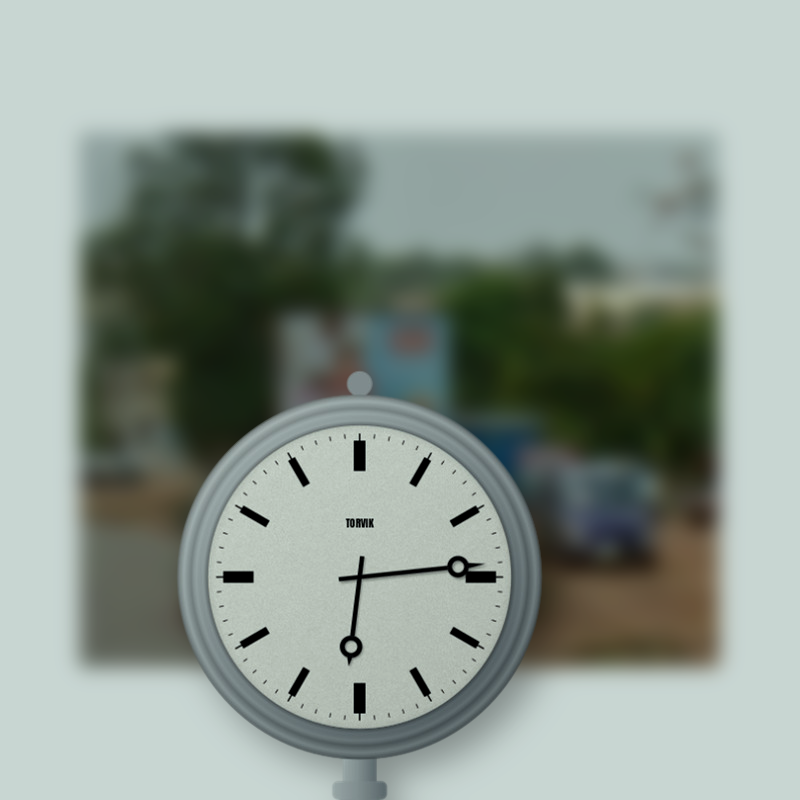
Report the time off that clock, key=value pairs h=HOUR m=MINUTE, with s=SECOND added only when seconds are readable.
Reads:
h=6 m=14
